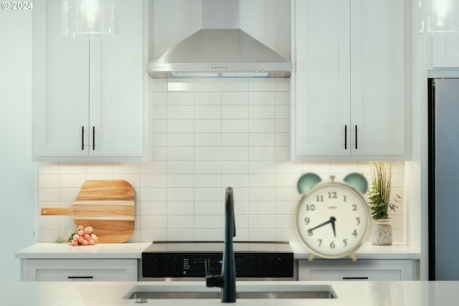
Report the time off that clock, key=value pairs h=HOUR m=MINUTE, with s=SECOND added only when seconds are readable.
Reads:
h=5 m=41
